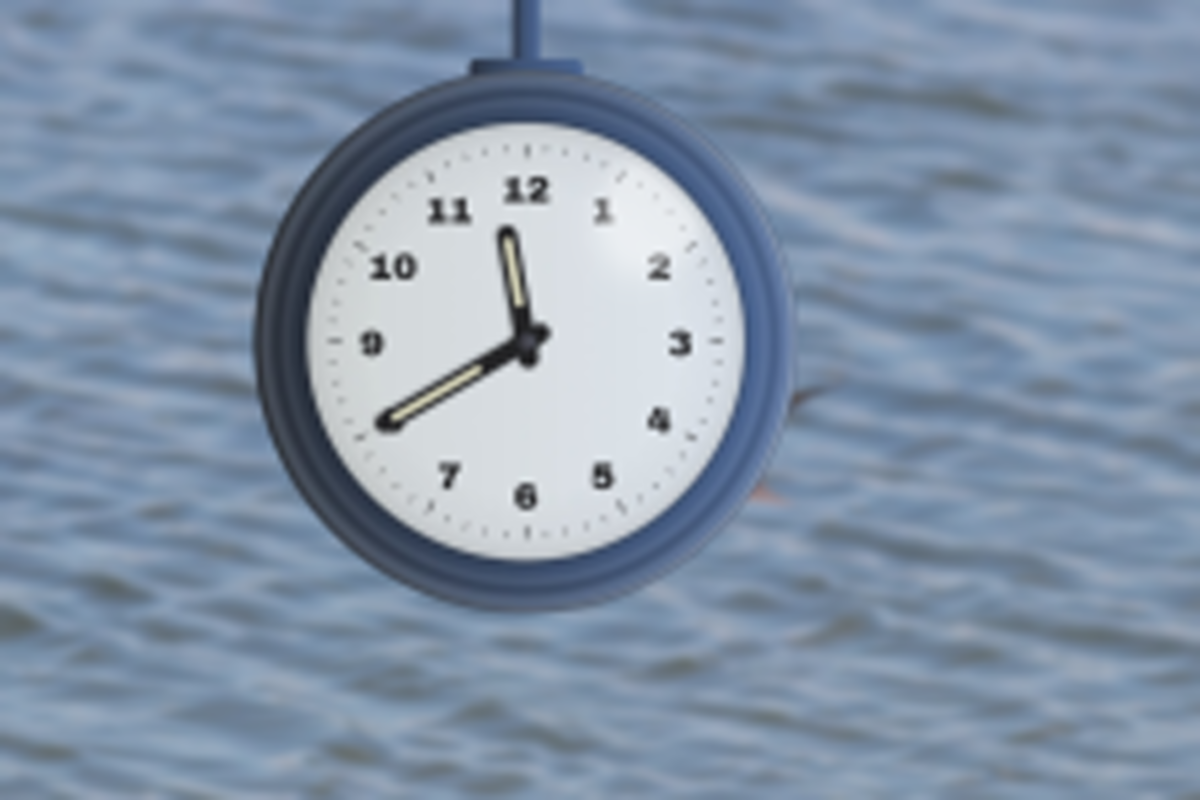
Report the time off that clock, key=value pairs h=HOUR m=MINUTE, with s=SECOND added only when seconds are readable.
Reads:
h=11 m=40
